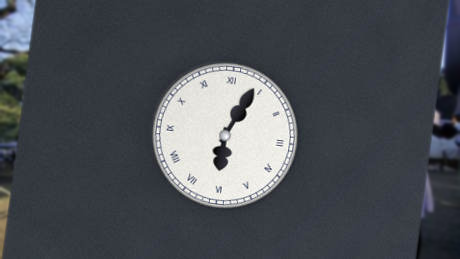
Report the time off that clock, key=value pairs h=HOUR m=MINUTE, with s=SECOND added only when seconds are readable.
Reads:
h=6 m=4
